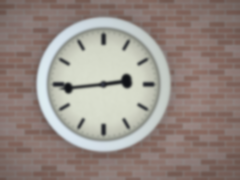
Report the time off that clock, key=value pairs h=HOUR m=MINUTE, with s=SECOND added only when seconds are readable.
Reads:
h=2 m=44
